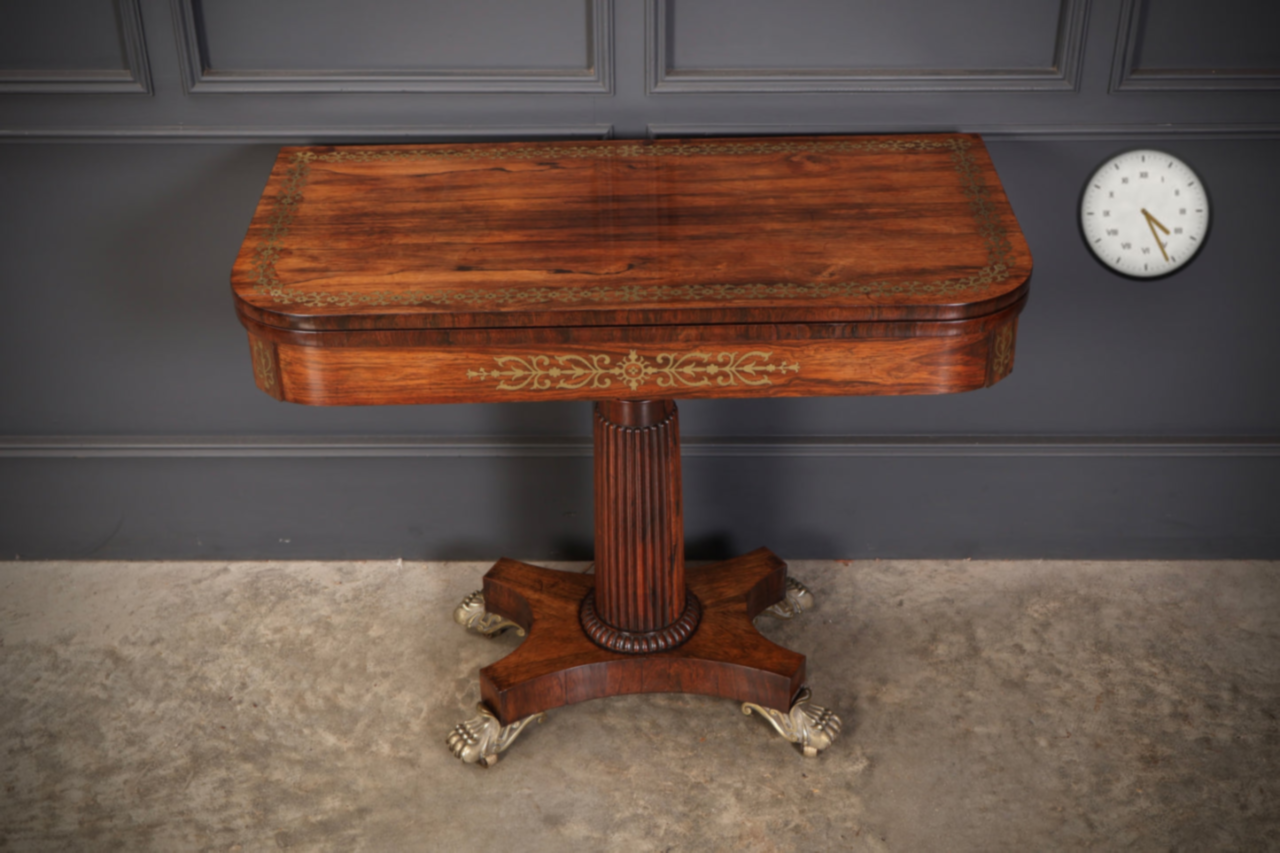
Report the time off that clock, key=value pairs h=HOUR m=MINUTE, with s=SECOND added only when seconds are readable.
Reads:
h=4 m=26
